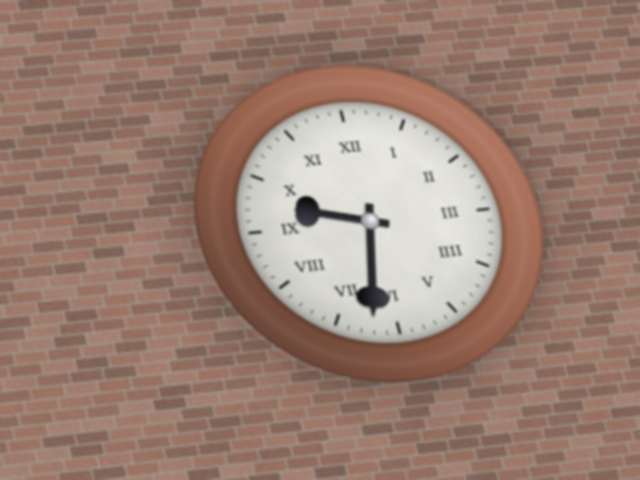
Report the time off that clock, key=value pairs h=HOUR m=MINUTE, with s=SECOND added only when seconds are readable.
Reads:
h=9 m=32
